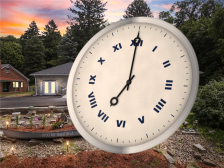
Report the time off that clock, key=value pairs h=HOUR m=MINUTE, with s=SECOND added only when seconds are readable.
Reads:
h=7 m=0
